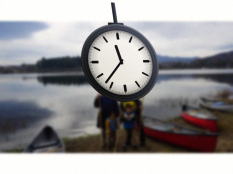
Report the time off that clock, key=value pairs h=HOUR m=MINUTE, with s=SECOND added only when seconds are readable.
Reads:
h=11 m=37
